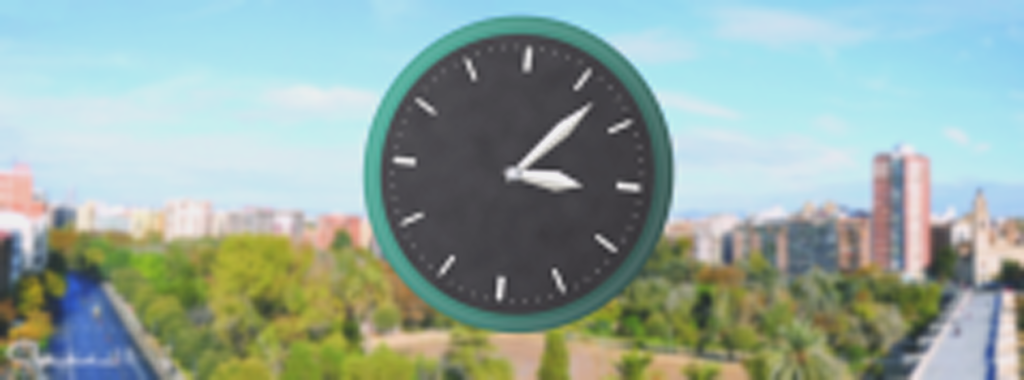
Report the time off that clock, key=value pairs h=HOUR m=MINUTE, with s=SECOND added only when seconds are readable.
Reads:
h=3 m=7
